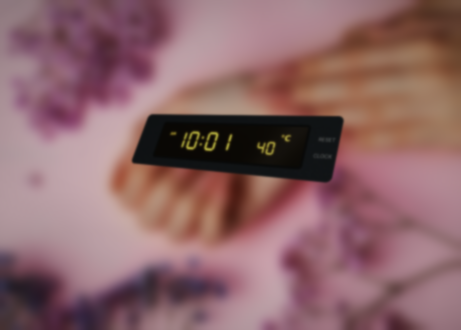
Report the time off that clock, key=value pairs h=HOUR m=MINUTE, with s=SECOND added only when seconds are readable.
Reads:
h=10 m=1
